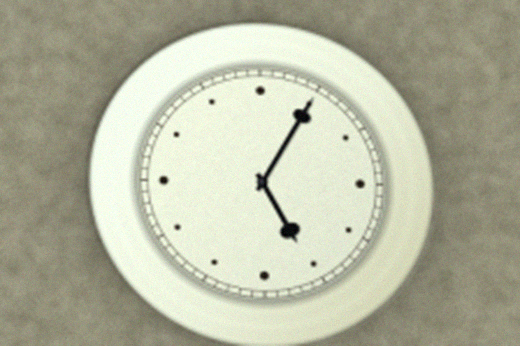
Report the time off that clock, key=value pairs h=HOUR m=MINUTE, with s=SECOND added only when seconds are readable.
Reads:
h=5 m=5
